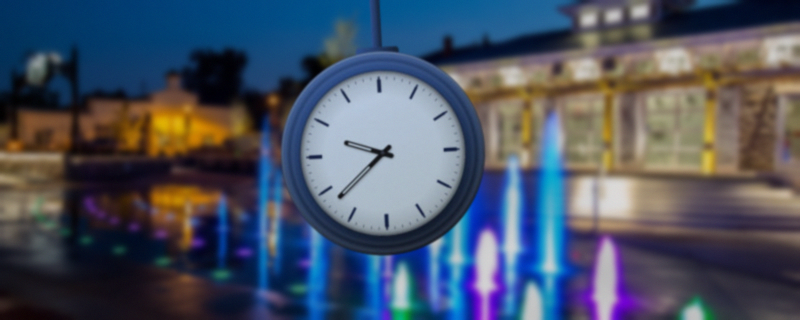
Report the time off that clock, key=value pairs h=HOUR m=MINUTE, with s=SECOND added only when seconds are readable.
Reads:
h=9 m=38
